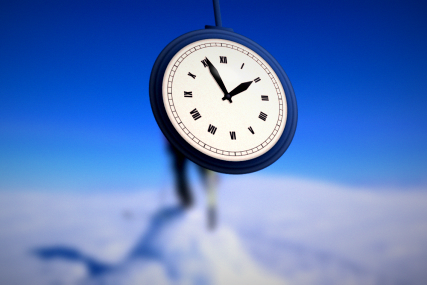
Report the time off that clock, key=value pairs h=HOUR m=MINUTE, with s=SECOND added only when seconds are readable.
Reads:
h=1 m=56
